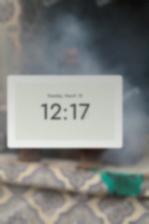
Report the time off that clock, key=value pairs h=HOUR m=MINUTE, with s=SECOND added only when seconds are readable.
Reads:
h=12 m=17
